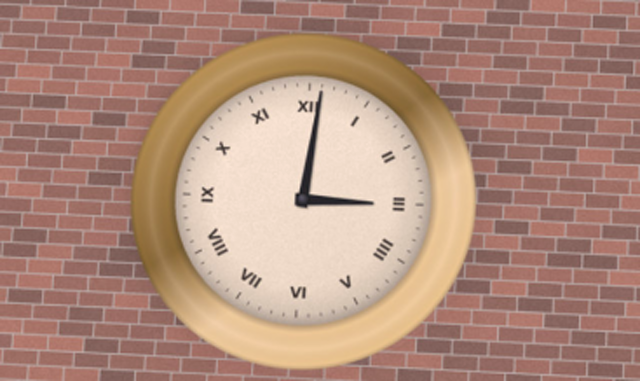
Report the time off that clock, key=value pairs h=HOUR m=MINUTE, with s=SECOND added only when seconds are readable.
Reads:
h=3 m=1
